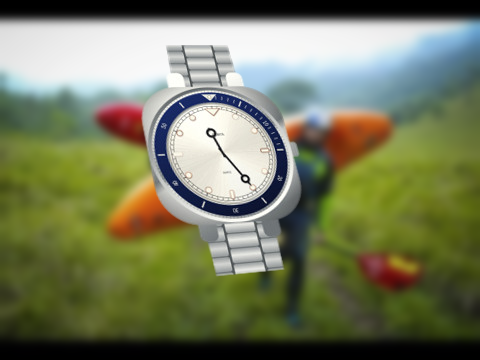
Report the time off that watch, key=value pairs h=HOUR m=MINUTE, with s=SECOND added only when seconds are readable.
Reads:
h=11 m=25
